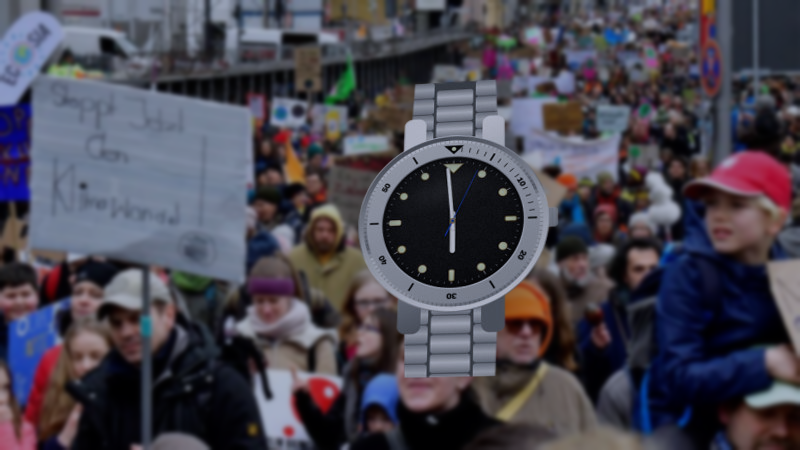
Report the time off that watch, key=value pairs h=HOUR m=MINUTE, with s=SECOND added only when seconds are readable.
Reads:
h=5 m=59 s=4
